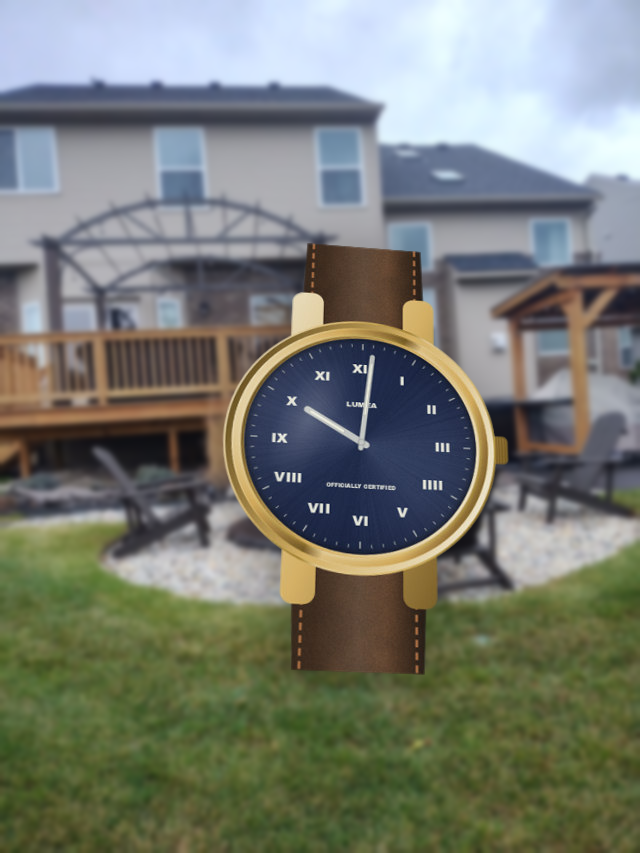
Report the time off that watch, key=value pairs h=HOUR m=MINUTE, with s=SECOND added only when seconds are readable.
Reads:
h=10 m=1
